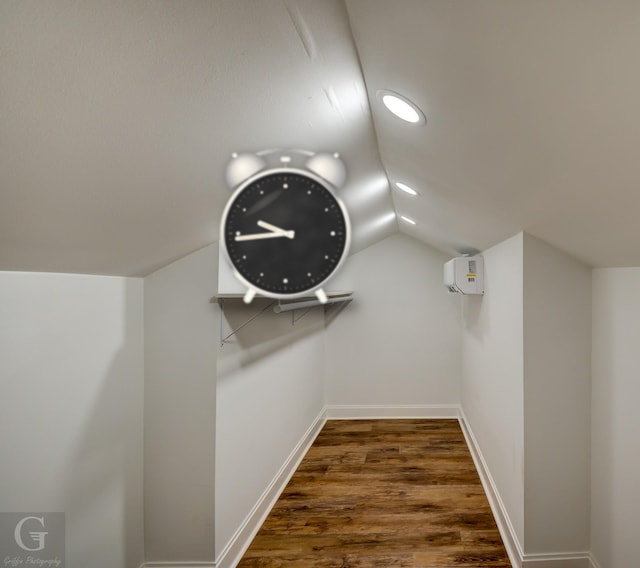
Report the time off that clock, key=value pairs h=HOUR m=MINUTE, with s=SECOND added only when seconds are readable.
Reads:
h=9 m=44
